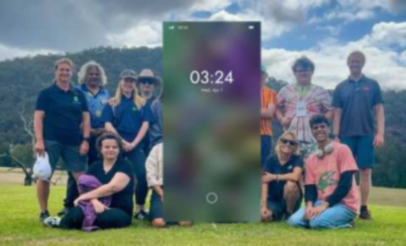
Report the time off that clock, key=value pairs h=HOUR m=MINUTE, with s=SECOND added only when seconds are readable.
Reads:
h=3 m=24
